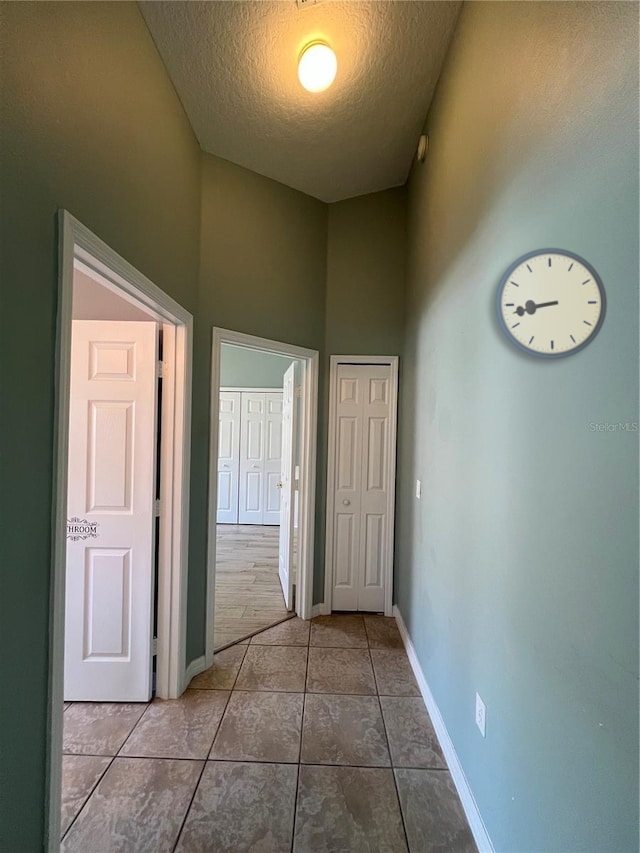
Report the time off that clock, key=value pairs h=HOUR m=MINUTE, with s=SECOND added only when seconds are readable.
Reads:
h=8 m=43
